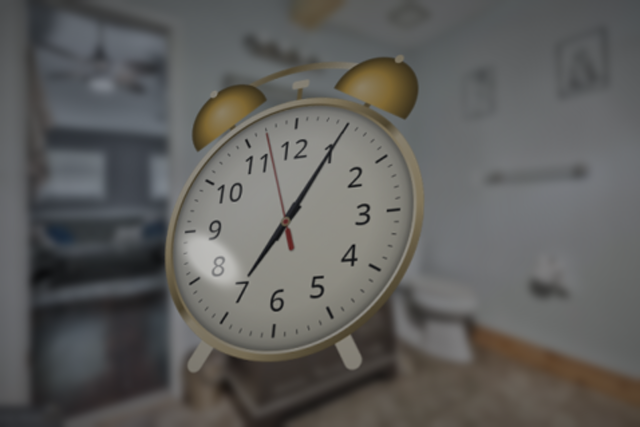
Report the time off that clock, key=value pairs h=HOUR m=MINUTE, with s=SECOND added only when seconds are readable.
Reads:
h=7 m=4 s=57
